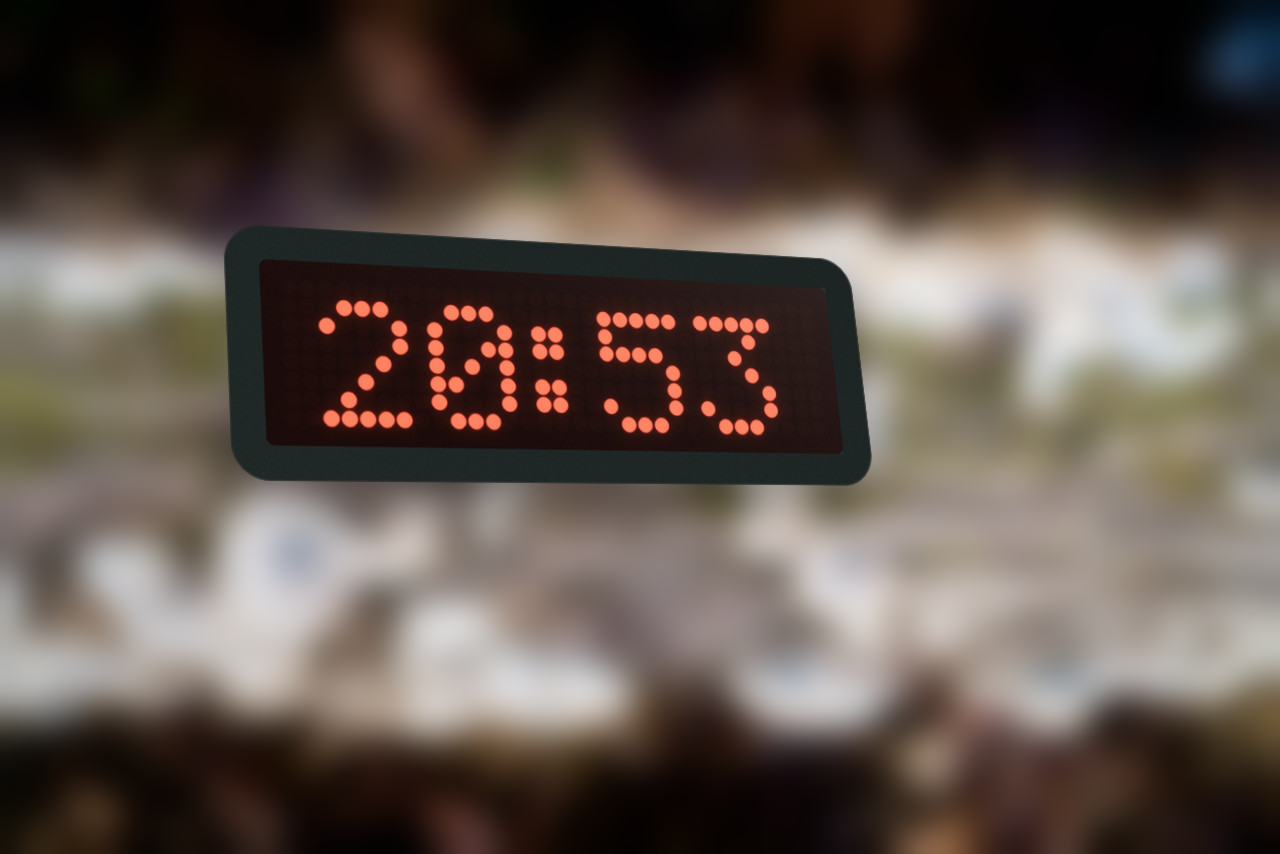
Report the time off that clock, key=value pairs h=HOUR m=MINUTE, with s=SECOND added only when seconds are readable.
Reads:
h=20 m=53
